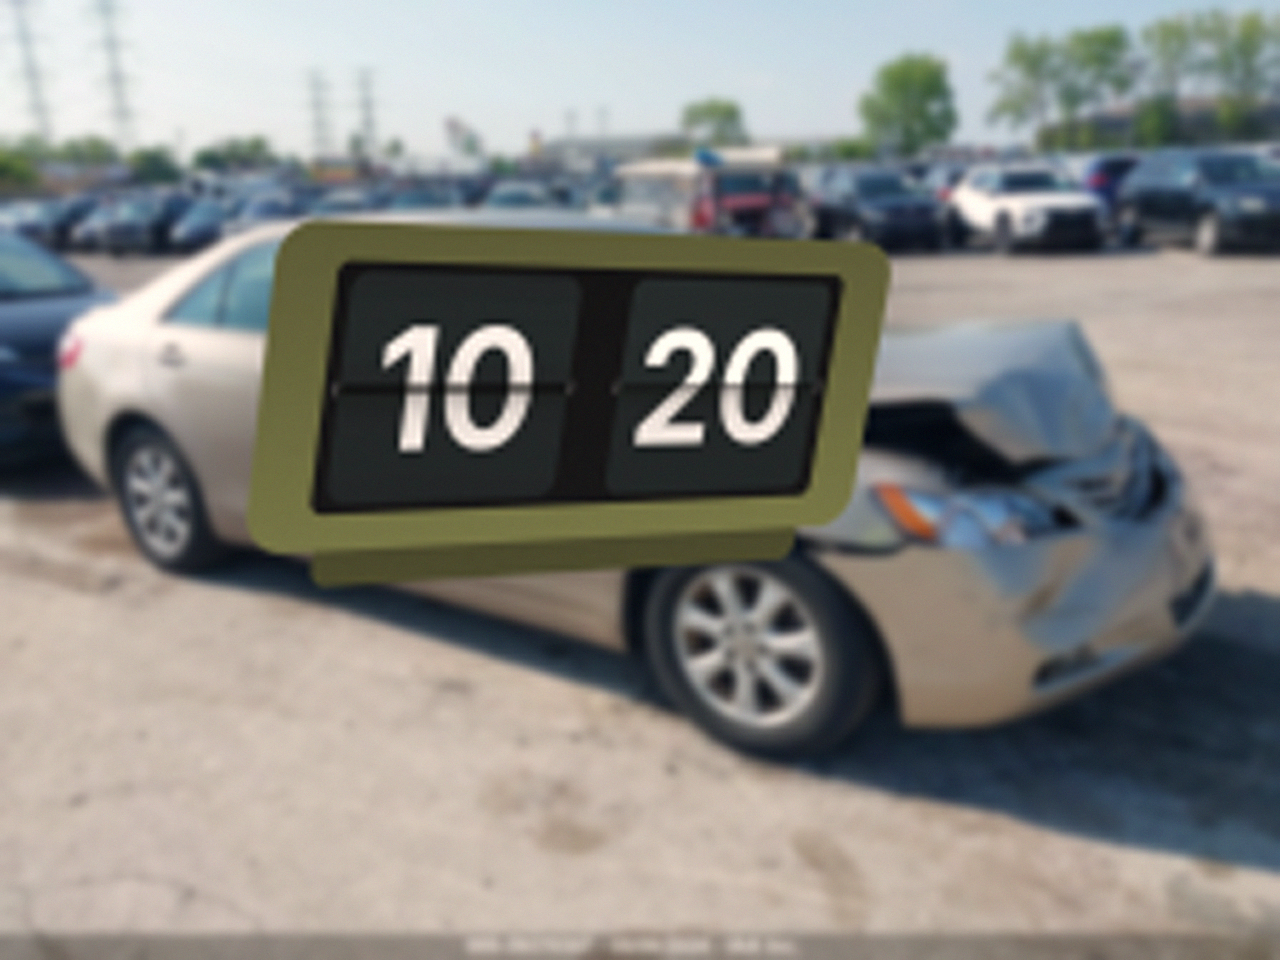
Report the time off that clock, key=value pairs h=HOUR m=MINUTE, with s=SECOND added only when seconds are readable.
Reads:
h=10 m=20
